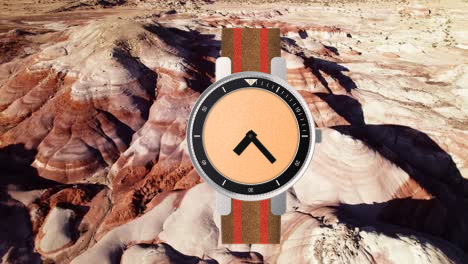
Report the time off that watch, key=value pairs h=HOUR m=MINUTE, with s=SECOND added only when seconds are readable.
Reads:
h=7 m=23
